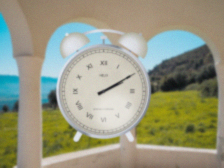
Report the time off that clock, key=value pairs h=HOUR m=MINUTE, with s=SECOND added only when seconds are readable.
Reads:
h=2 m=10
